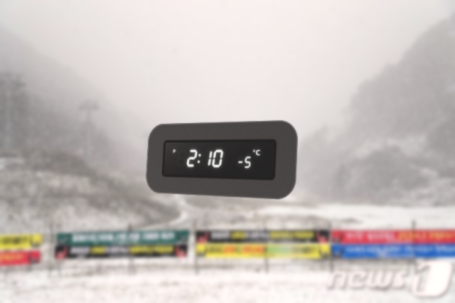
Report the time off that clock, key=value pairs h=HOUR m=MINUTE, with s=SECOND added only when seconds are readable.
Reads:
h=2 m=10
